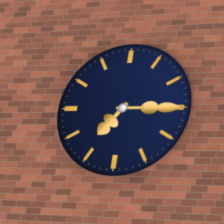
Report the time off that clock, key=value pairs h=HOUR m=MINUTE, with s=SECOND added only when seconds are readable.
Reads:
h=7 m=15
